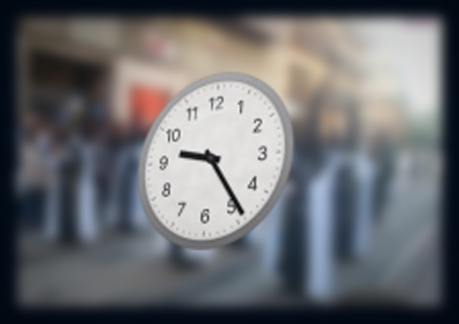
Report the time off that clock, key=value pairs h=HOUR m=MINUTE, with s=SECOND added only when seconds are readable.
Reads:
h=9 m=24
